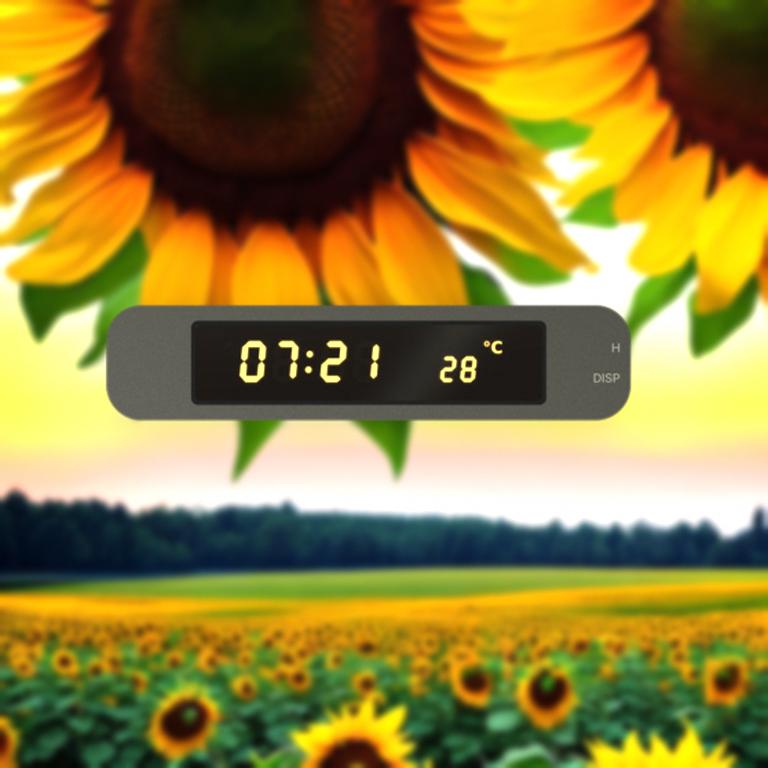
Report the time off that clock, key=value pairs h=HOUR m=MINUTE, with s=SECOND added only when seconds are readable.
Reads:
h=7 m=21
